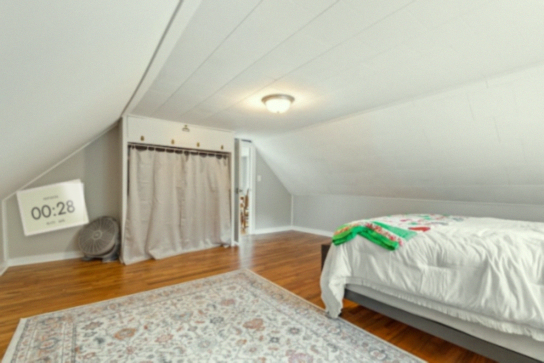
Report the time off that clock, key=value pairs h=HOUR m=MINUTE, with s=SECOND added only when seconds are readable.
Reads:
h=0 m=28
